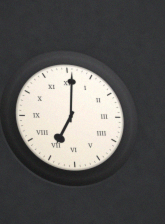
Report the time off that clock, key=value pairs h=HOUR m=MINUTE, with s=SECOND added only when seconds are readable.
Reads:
h=7 m=1
